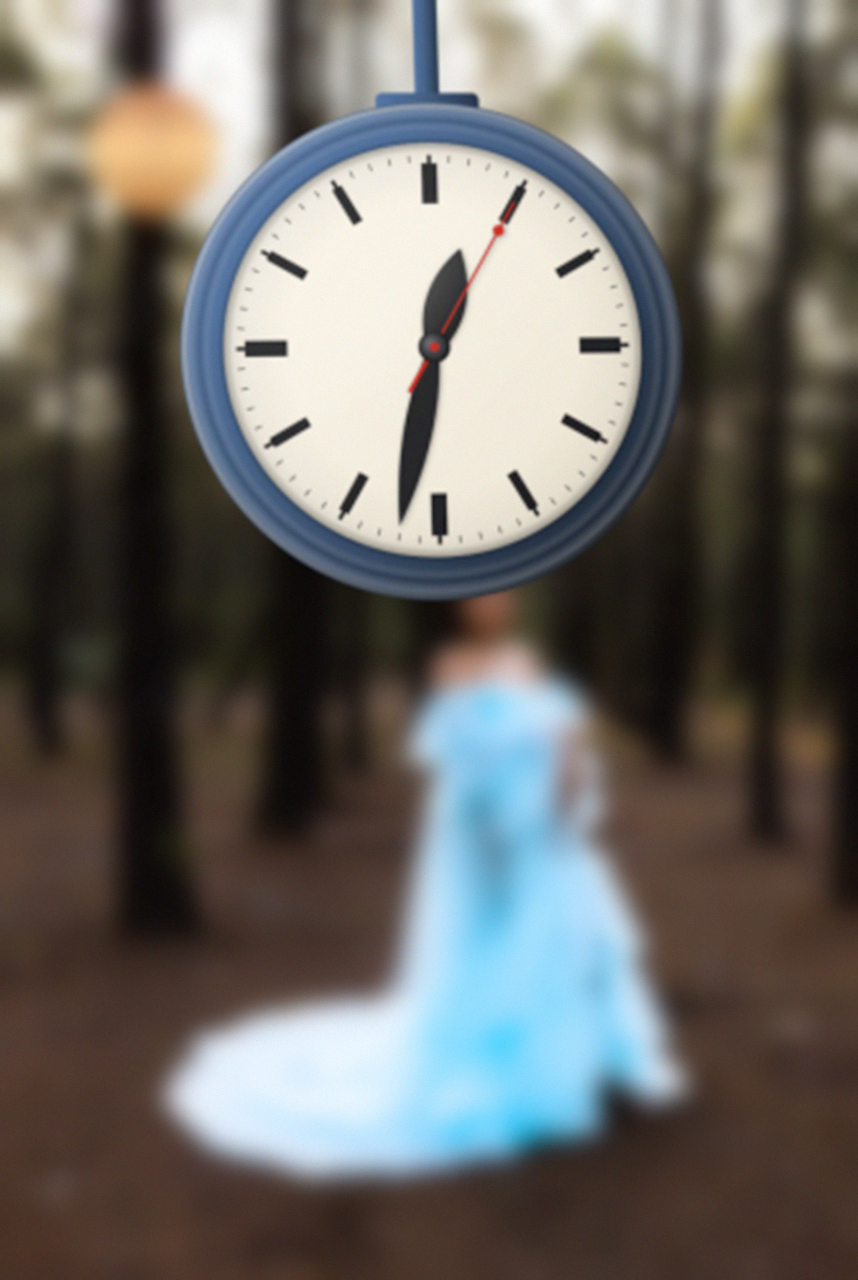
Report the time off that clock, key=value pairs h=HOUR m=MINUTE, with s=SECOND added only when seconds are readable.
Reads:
h=12 m=32 s=5
